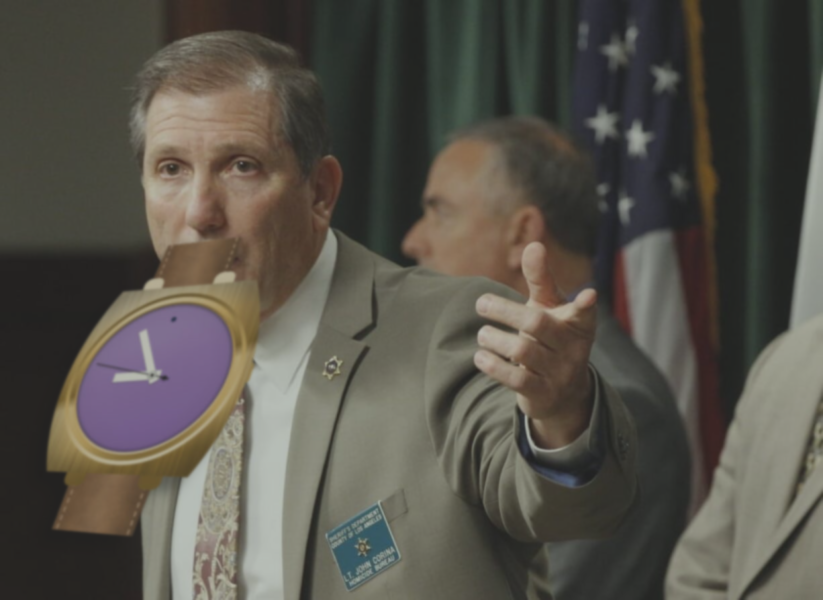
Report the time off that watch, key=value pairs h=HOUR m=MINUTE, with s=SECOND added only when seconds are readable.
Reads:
h=8 m=54 s=47
